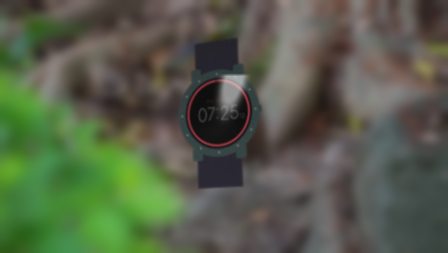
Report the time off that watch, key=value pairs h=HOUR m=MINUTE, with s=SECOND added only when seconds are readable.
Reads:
h=7 m=25
